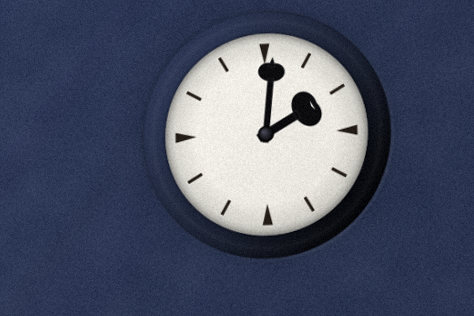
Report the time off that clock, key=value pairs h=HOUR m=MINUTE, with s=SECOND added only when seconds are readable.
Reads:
h=2 m=1
